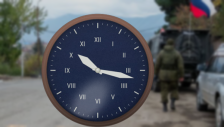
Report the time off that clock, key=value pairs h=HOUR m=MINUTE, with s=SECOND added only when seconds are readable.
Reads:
h=10 m=17
